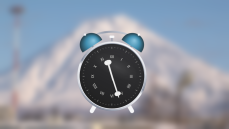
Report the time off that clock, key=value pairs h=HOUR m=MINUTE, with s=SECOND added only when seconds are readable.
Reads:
h=11 m=27
